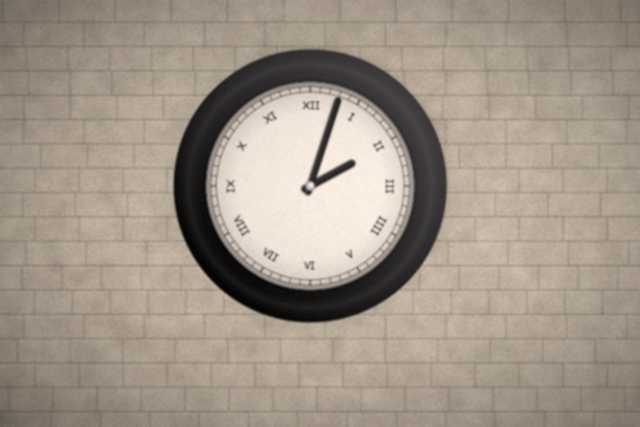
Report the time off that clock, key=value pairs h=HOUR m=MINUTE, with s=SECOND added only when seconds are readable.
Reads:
h=2 m=3
